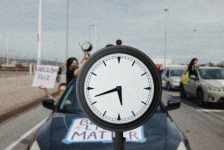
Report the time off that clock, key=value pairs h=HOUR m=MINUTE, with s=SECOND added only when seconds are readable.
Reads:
h=5 m=42
